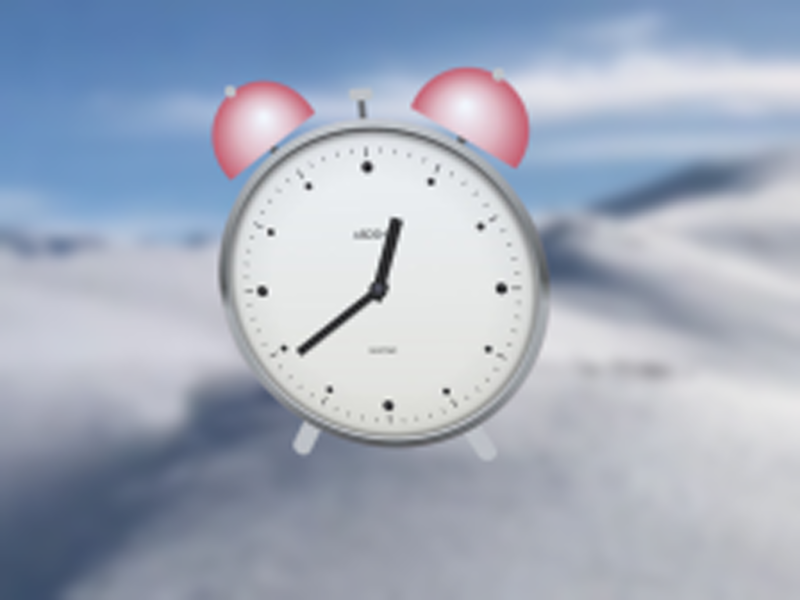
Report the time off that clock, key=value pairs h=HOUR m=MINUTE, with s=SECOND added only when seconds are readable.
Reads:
h=12 m=39
